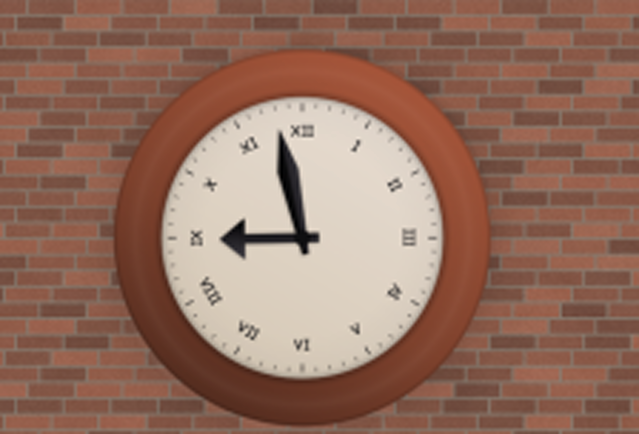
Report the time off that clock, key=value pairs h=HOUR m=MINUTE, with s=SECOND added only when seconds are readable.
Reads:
h=8 m=58
